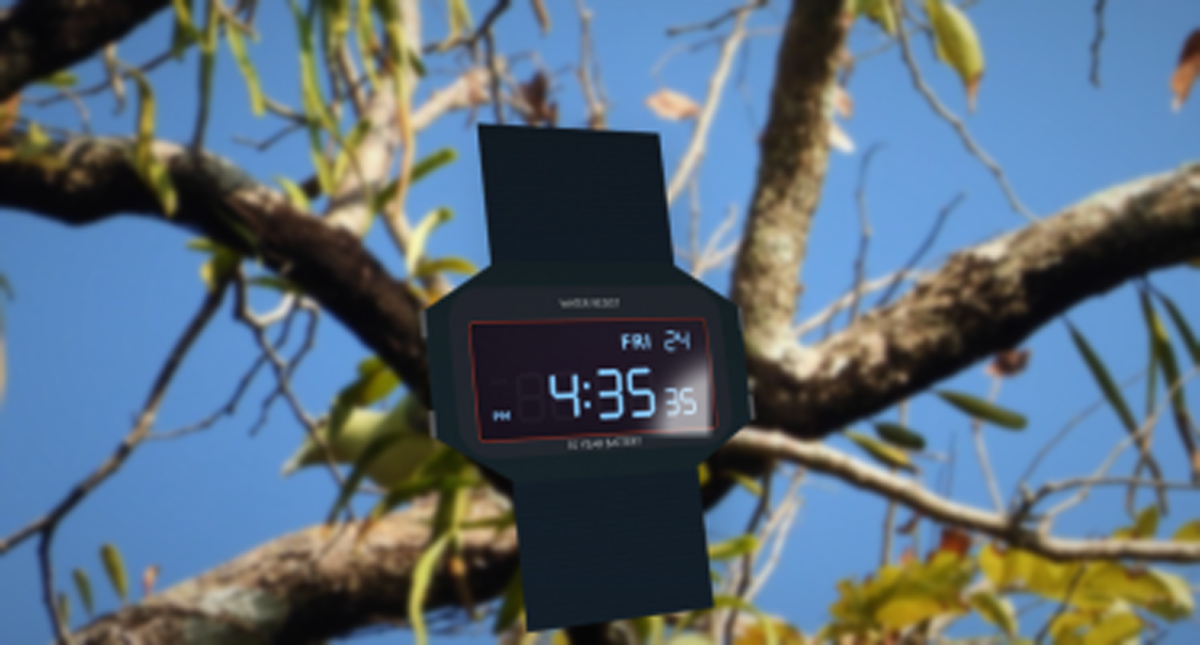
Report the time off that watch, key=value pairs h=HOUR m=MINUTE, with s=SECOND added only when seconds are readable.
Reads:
h=4 m=35 s=35
